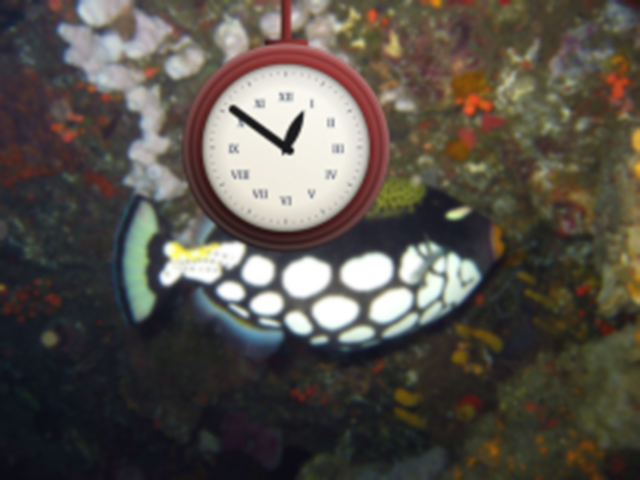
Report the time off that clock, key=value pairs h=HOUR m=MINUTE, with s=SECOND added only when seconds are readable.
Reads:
h=12 m=51
